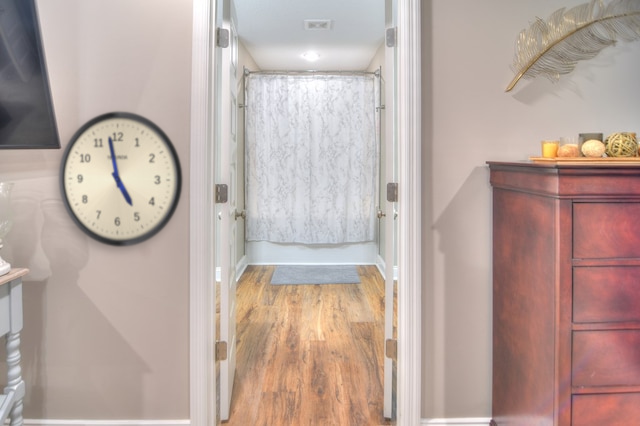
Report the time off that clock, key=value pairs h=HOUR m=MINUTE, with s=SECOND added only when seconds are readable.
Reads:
h=4 m=58
